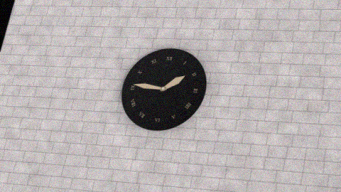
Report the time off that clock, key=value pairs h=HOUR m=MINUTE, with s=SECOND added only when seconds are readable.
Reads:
h=1 m=46
